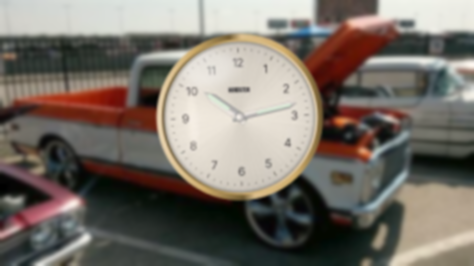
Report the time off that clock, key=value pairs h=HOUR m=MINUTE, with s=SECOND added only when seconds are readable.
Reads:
h=10 m=13
